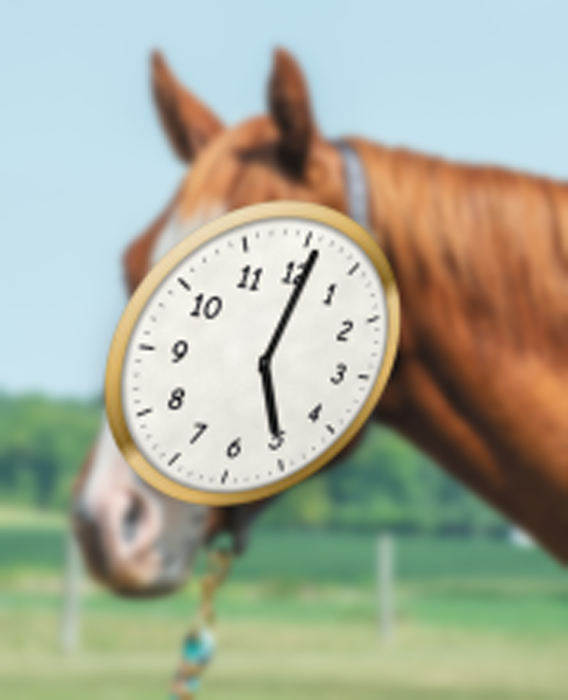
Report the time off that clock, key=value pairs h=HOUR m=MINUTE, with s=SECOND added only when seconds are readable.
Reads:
h=5 m=1
